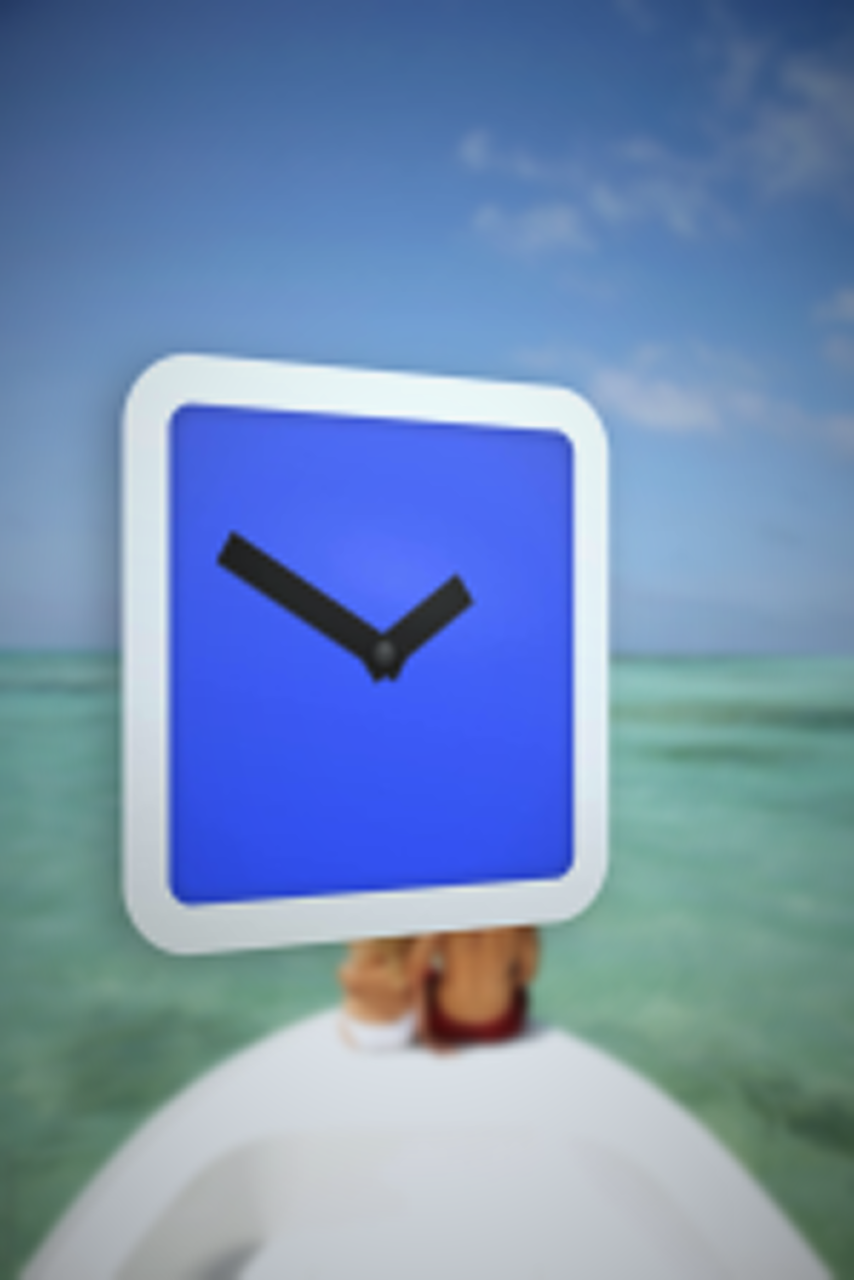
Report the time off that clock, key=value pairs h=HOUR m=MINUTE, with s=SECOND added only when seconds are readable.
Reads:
h=1 m=50
